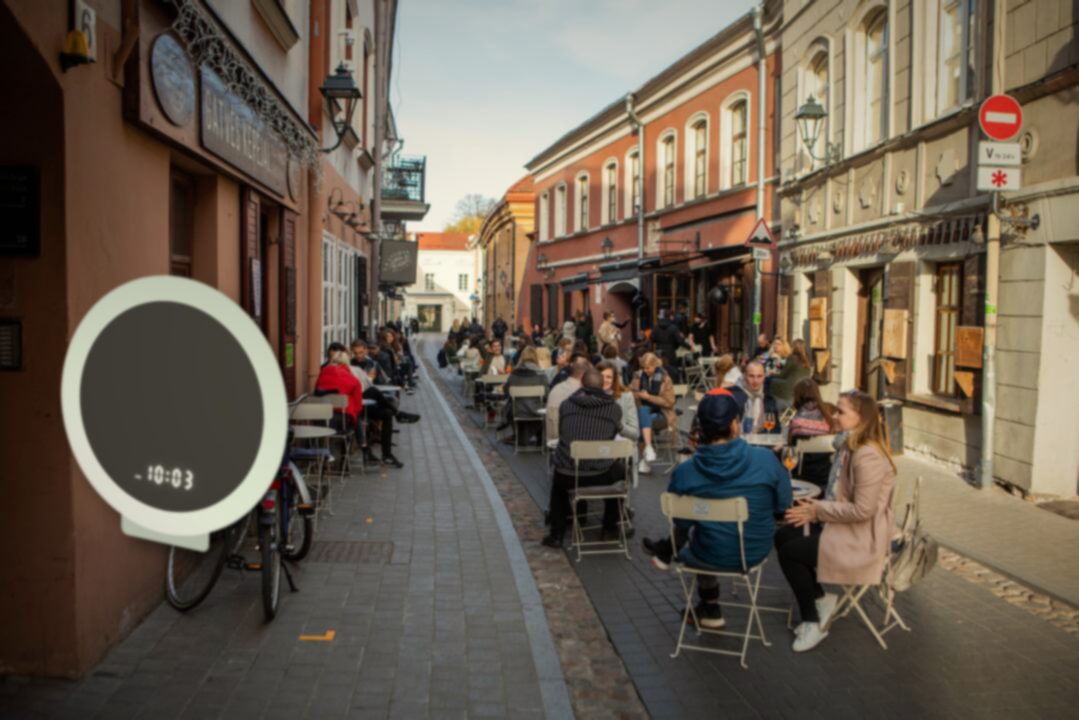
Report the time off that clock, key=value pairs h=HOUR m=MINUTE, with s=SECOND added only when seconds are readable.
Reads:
h=10 m=3
